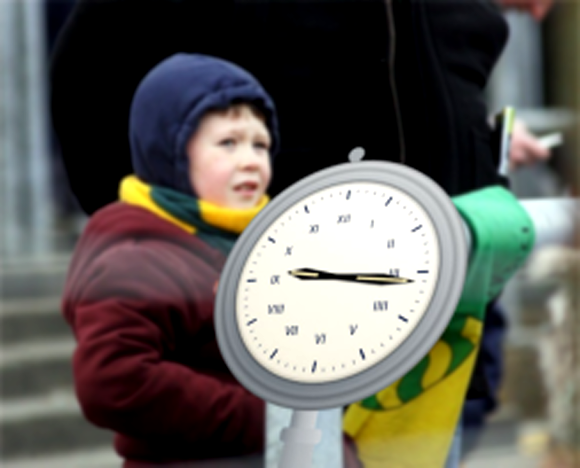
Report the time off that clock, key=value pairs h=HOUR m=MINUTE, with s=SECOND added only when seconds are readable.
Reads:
h=9 m=16
